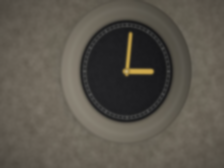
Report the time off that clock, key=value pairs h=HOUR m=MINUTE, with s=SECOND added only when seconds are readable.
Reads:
h=3 m=1
